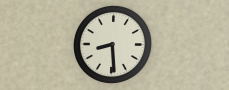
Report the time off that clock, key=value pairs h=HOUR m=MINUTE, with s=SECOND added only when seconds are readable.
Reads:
h=8 m=29
